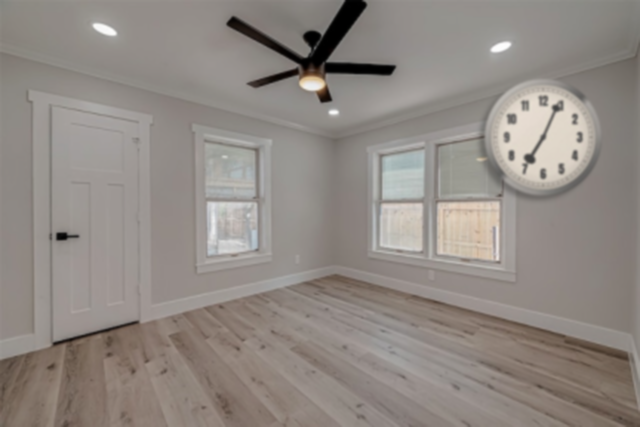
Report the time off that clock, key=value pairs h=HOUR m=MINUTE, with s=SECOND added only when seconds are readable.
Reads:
h=7 m=4
